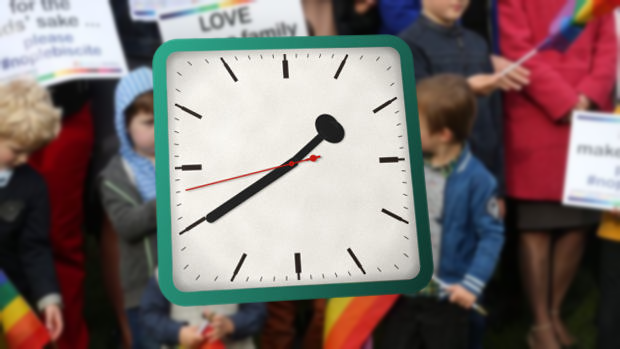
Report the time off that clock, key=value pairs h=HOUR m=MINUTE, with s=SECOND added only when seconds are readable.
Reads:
h=1 m=39 s=43
